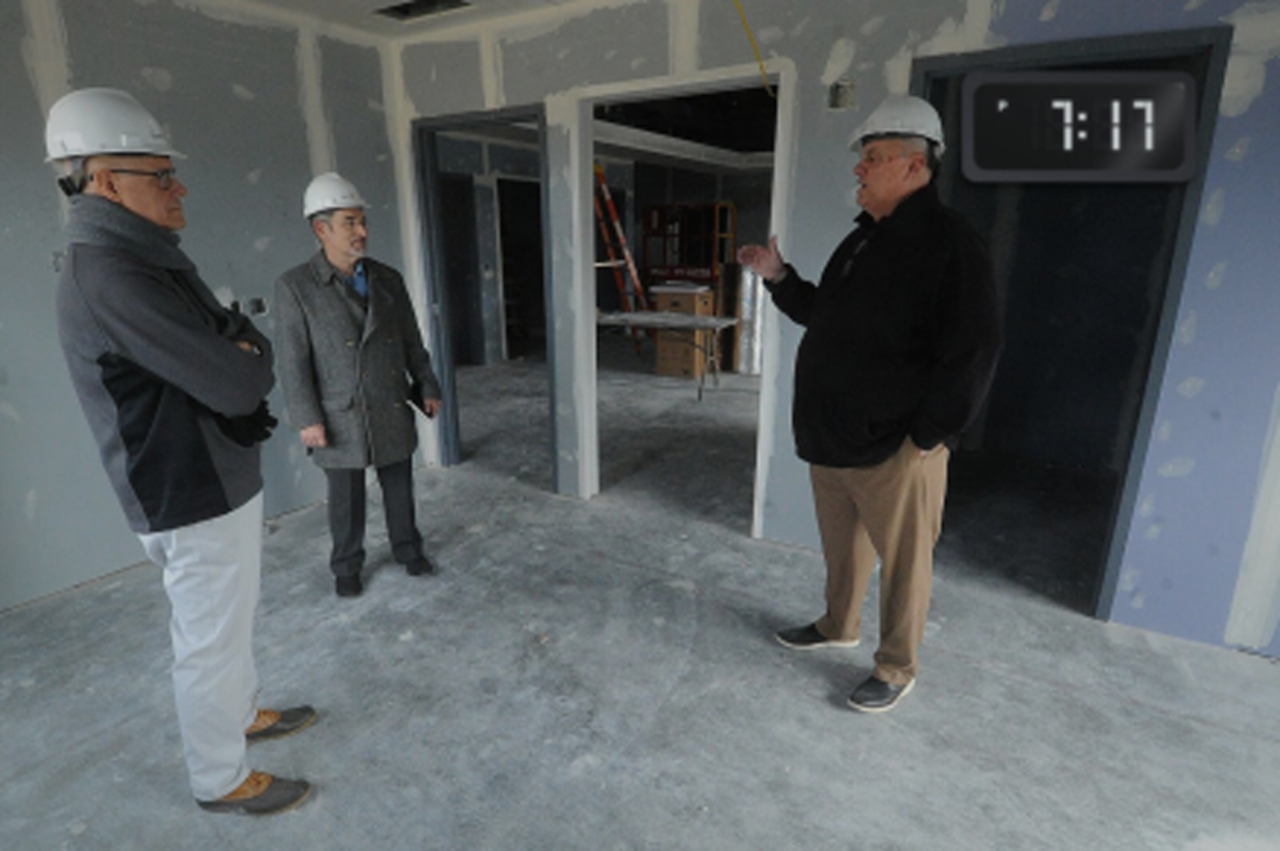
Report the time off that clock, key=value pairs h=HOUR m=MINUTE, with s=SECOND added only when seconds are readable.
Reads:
h=7 m=17
